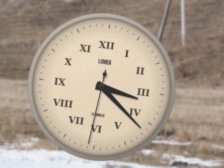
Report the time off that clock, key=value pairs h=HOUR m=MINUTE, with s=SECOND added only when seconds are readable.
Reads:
h=3 m=21 s=31
